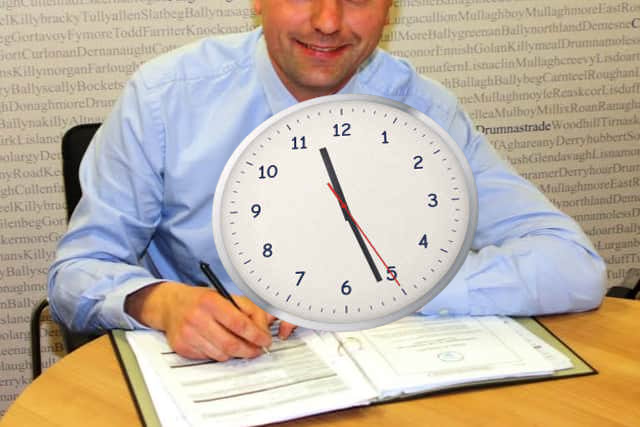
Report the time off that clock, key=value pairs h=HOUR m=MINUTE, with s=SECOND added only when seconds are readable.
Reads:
h=11 m=26 s=25
